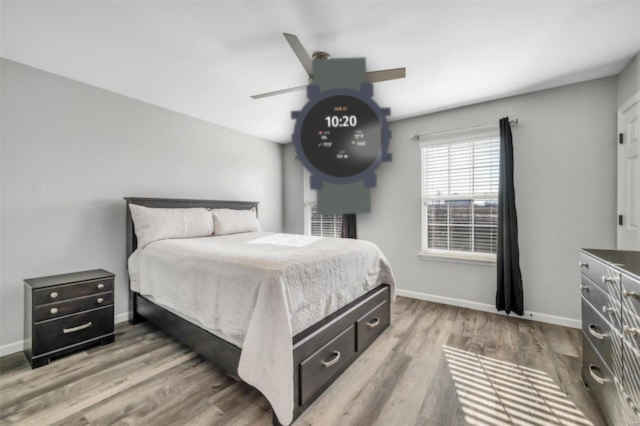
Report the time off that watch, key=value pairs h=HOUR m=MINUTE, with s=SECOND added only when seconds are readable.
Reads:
h=10 m=20
